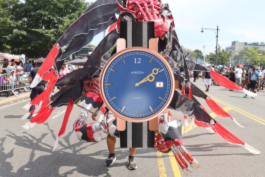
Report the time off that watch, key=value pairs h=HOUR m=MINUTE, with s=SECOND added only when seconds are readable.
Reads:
h=2 m=9
